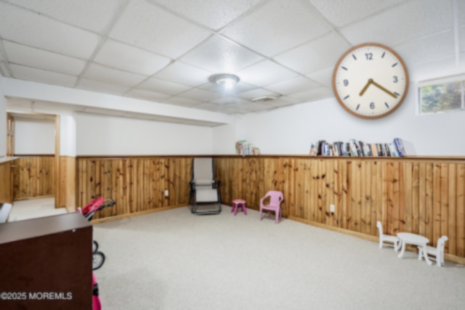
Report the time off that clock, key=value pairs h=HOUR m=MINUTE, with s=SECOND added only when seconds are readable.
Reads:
h=7 m=21
